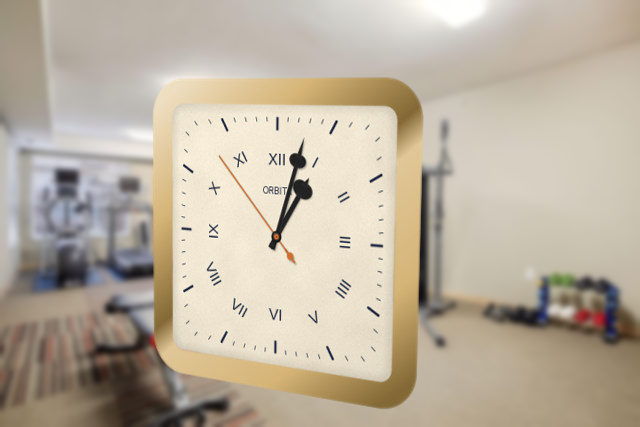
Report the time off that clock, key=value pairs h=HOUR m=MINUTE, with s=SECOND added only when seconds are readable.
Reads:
h=1 m=2 s=53
